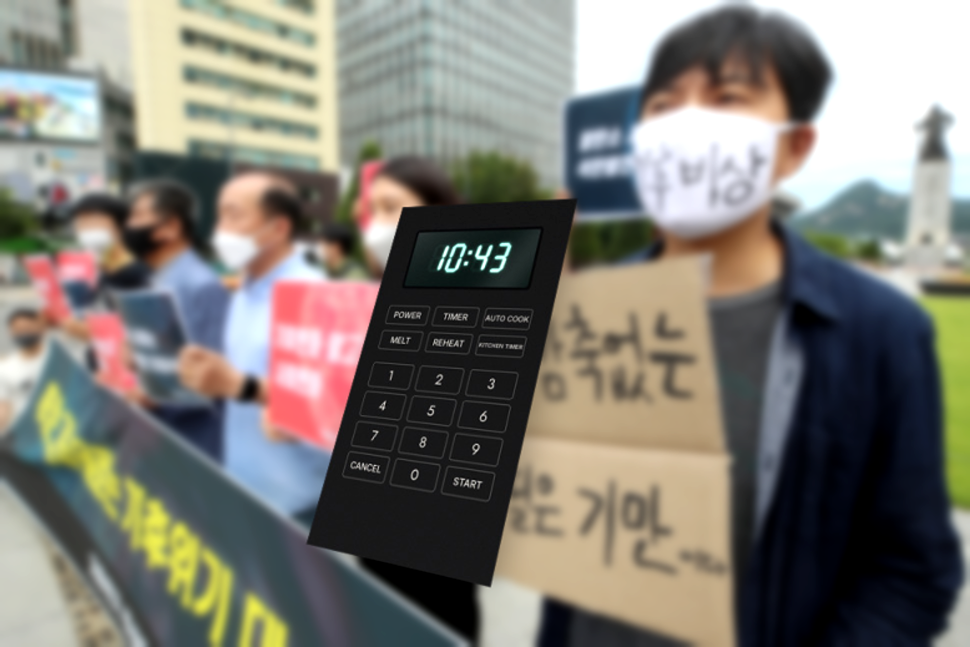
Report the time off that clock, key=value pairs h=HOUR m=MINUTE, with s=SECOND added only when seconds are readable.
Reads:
h=10 m=43
